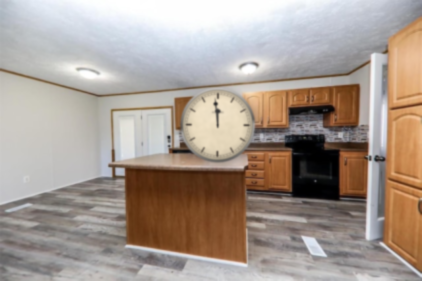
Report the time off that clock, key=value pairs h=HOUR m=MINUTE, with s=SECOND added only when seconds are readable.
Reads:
h=11 m=59
